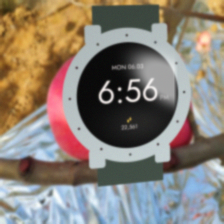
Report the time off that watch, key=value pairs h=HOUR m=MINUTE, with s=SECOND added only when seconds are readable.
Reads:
h=6 m=56
